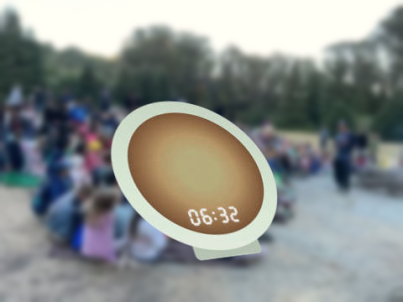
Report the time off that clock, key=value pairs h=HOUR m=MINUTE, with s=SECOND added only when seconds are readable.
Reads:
h=6 m=32
